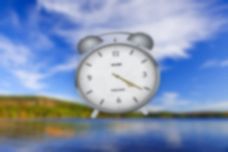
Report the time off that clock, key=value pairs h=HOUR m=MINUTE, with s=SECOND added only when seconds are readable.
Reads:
h=4 m=21
